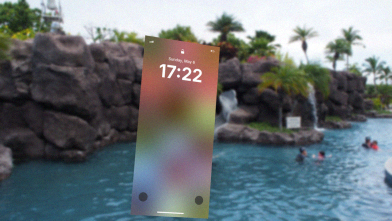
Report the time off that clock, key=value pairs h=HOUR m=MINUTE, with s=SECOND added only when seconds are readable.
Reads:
h=17 m=22
